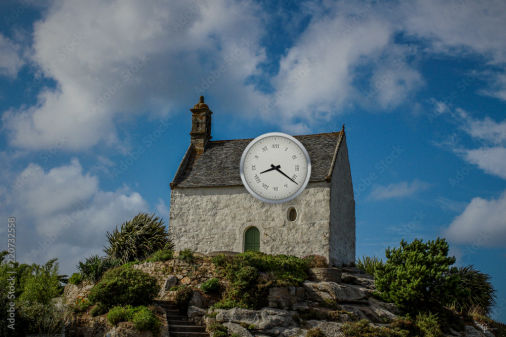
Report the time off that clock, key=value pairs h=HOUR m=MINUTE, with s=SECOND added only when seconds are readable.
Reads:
h=8 m=21
